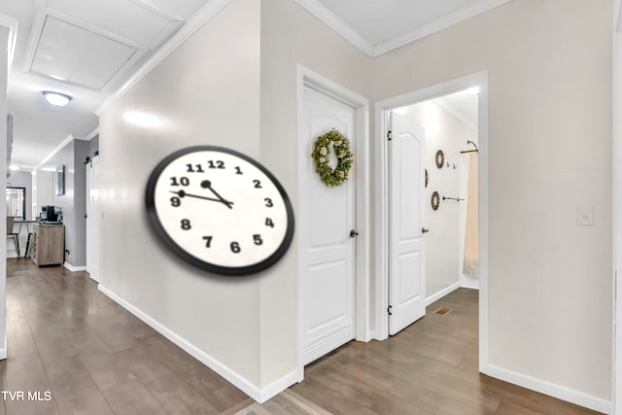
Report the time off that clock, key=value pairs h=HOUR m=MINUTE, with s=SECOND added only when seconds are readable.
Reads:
h=10 m=47
